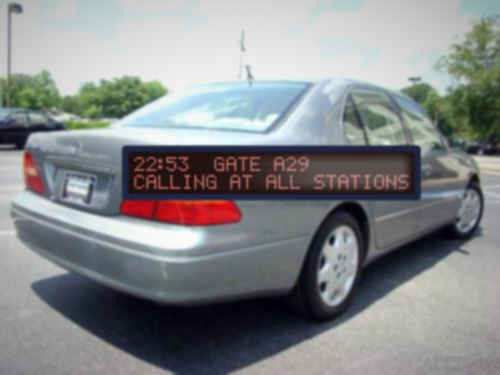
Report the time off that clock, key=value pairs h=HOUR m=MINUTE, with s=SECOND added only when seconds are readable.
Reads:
h=22 m=53
